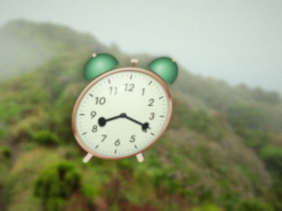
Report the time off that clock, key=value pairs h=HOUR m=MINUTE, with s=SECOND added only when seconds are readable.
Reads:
h=8 m=19
